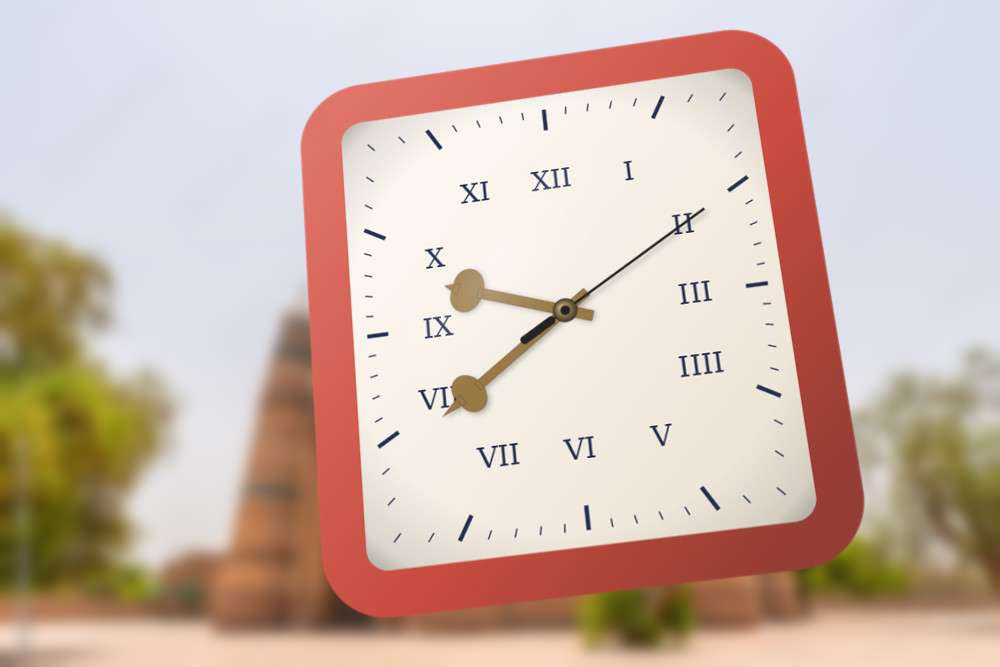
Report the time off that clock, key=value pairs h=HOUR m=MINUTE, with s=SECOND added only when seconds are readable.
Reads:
h=9 m=39 s=10
